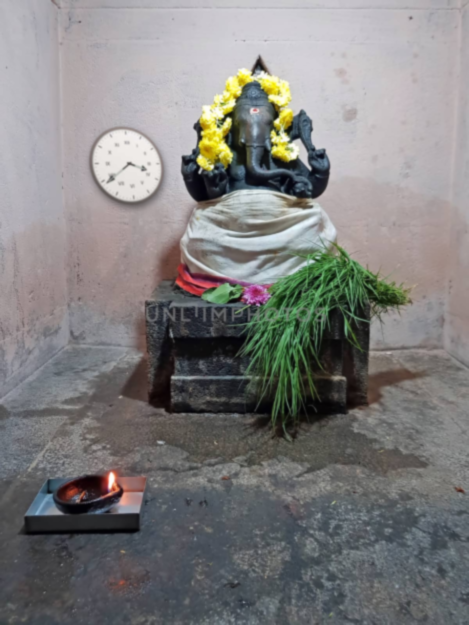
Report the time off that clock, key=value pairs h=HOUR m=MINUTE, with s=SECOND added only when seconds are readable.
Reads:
h=3 m=39
